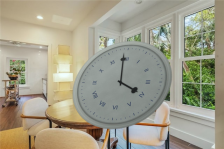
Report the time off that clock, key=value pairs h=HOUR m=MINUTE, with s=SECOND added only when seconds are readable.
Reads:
h=3 m=59
